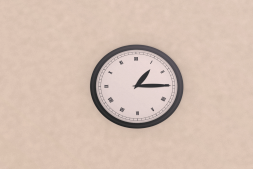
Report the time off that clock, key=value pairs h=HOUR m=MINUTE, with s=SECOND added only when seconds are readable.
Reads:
h=1 m=15
